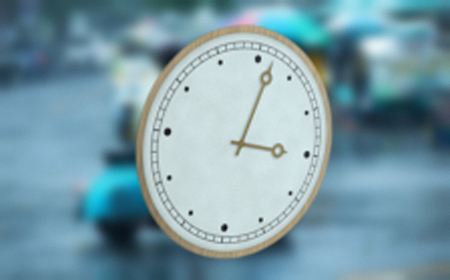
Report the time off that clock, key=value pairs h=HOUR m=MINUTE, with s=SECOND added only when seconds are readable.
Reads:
h=3 m=2
